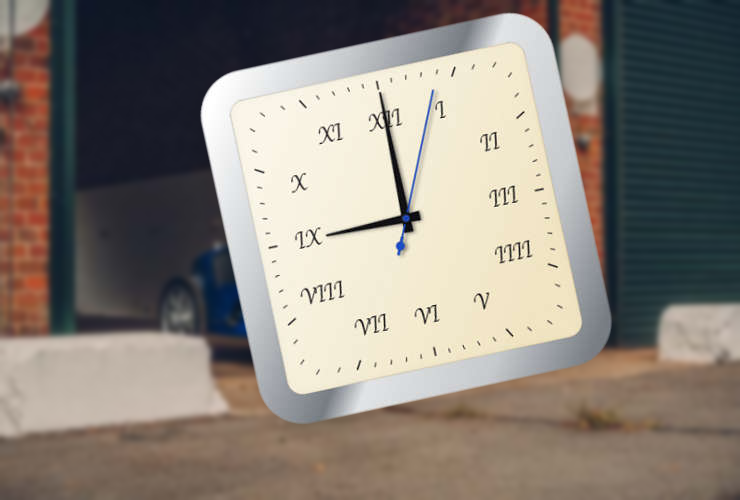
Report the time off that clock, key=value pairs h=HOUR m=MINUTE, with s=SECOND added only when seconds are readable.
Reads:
h=9 m=0 s=4
